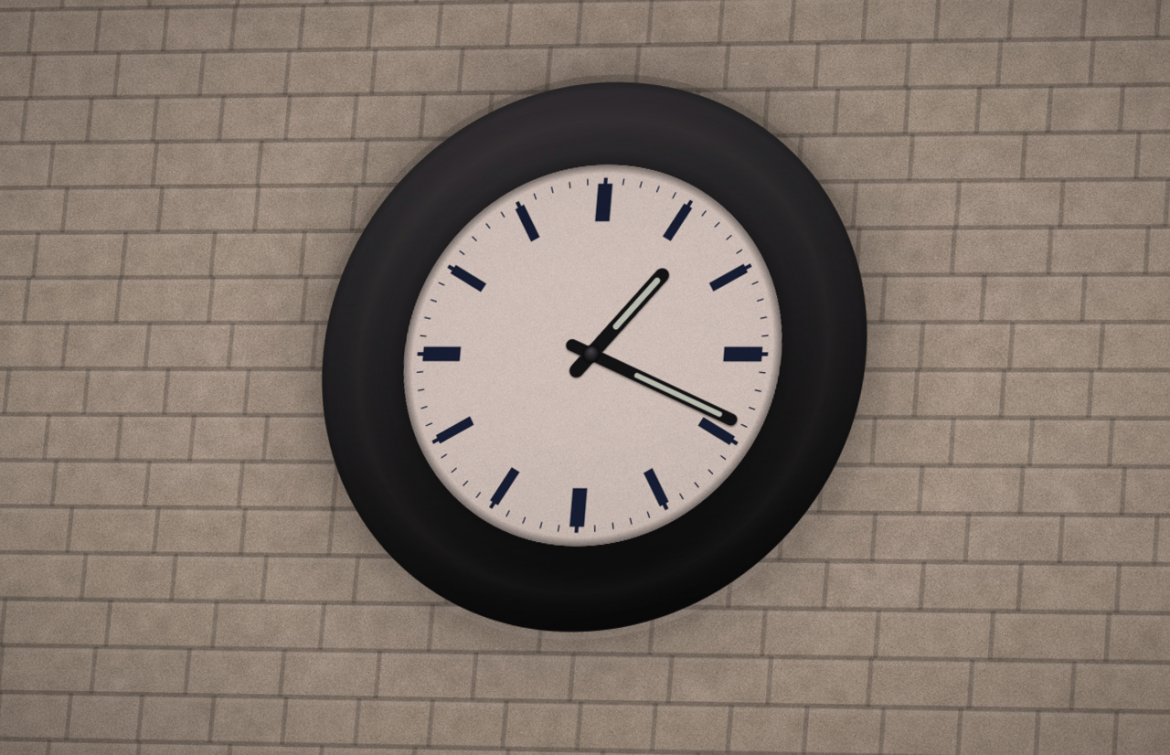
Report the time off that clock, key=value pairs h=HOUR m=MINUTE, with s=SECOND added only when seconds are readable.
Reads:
h=1 m=19
